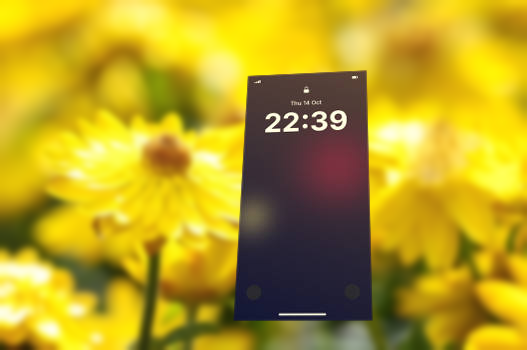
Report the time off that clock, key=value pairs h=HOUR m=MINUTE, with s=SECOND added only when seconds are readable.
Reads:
h=22 m=39
